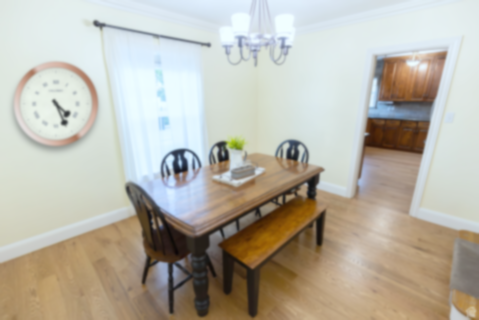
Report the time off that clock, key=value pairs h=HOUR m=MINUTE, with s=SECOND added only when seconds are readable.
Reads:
h=4 m=26
